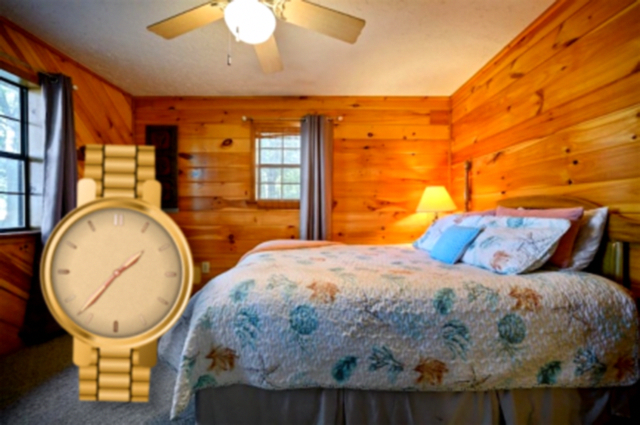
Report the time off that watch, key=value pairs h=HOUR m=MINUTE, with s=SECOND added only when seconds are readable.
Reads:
h=1 m=37
